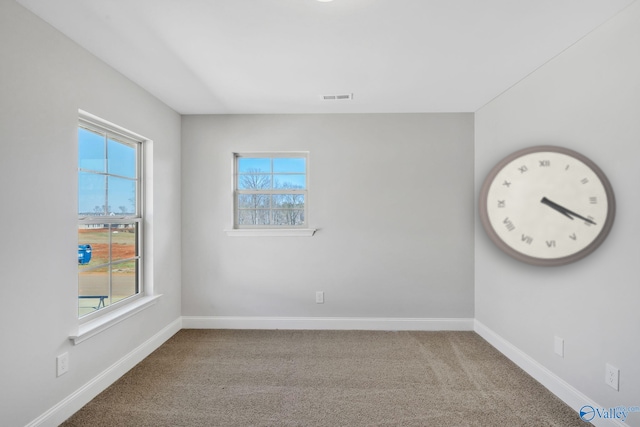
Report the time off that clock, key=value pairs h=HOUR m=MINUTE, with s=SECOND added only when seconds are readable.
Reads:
h=4 m=20
